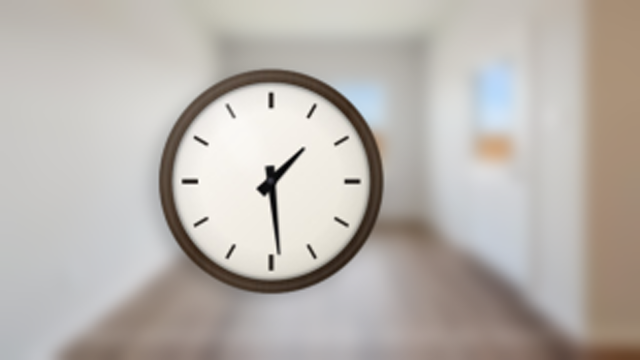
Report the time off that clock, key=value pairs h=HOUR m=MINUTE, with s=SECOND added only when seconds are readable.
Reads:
h=1 m=29
